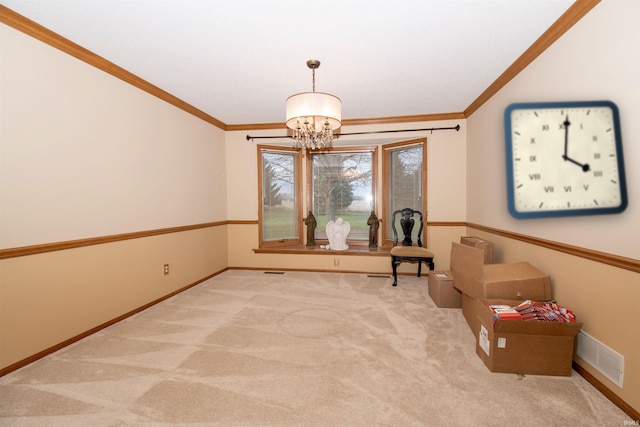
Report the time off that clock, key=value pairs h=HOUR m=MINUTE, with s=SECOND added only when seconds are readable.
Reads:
h=4 m=1
